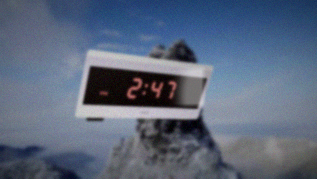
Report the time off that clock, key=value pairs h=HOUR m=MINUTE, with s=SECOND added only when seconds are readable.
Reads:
h=2 m=47
